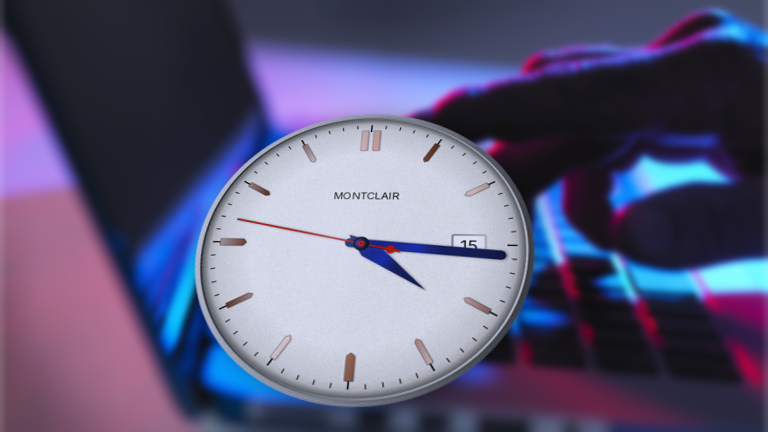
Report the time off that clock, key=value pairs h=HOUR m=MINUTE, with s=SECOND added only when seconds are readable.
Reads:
h=4 m=15 s=47
